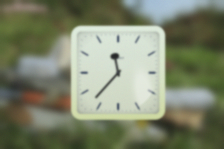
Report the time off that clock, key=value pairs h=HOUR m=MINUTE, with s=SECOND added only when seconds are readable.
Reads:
h=11 m=37
